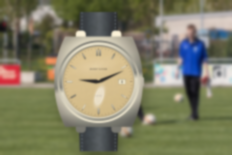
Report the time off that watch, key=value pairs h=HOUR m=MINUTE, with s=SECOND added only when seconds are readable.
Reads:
h=9 m=11
